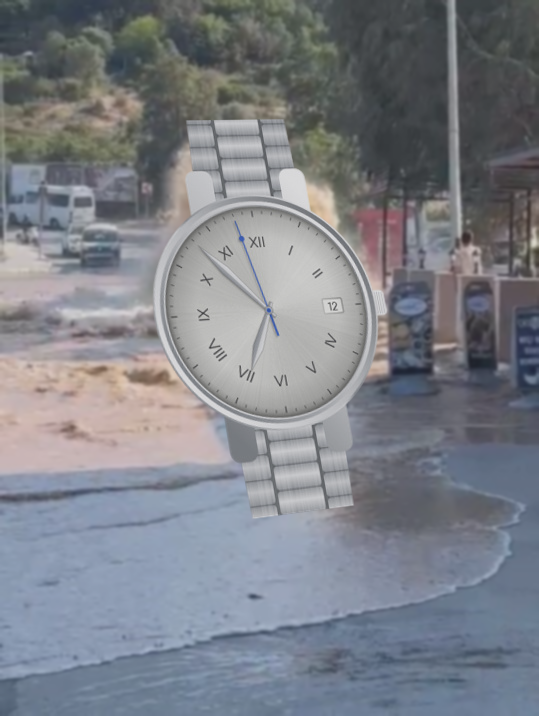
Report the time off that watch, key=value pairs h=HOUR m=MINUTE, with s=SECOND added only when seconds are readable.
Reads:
h=6 m=52 s=58
